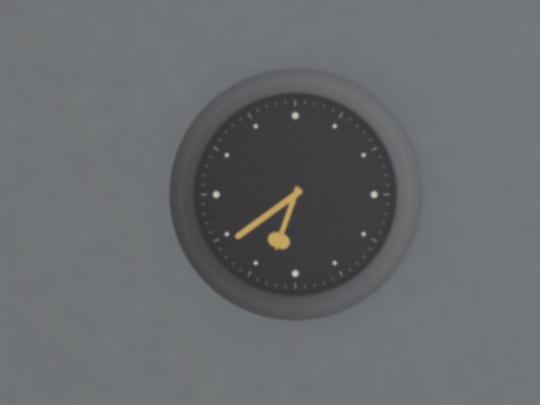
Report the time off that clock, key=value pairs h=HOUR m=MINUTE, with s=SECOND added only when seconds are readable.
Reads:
h=6 m=39
